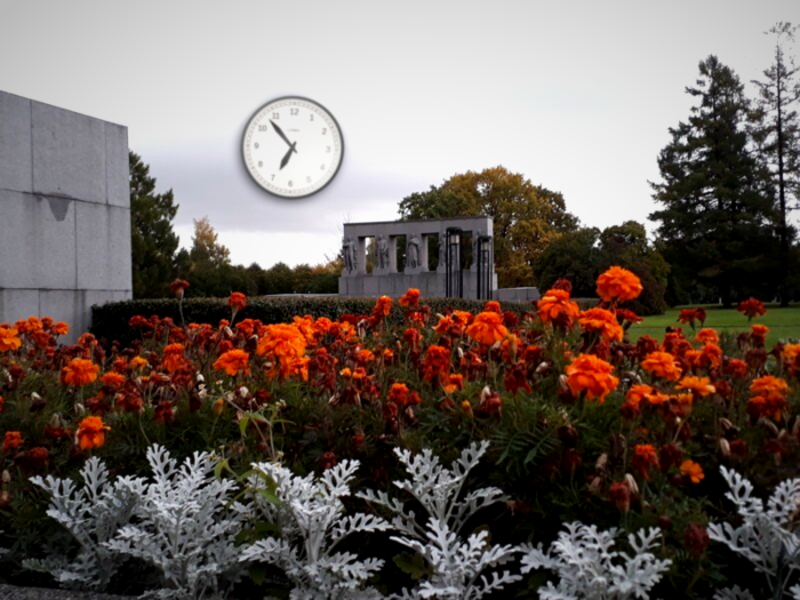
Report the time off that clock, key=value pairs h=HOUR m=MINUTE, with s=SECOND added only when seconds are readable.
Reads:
h=6 m=53
